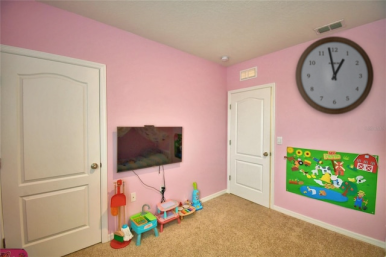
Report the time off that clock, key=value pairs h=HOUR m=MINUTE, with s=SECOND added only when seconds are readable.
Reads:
h=12 m=58
